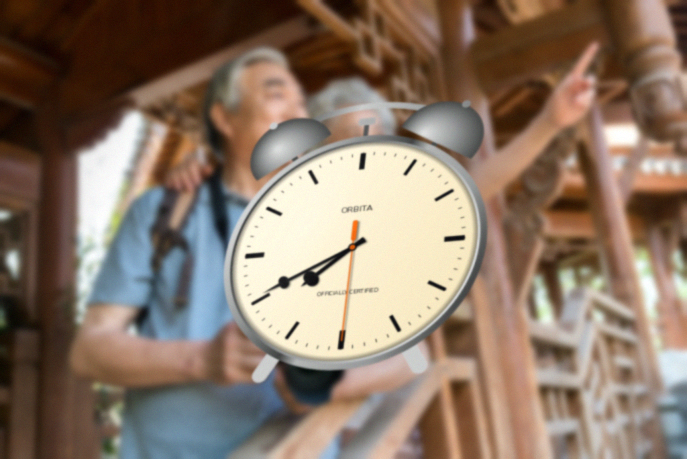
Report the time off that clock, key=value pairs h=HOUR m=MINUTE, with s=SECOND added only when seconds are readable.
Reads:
h=7 m=40 s=30
